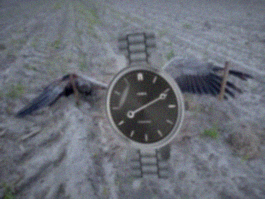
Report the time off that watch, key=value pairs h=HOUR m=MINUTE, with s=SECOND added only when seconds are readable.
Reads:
h=8 m=11
